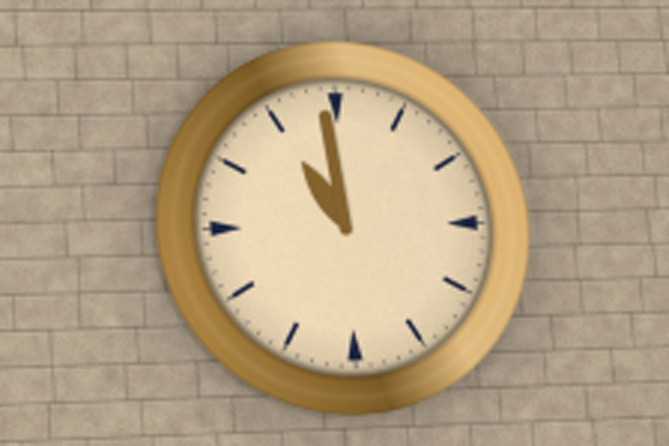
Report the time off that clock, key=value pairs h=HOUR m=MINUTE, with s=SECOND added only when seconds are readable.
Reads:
h=10 m=59
